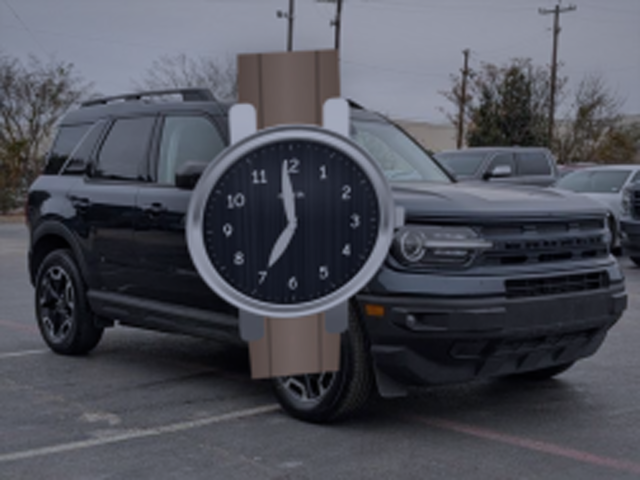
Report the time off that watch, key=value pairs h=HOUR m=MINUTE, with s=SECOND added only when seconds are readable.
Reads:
h=6 m=59
